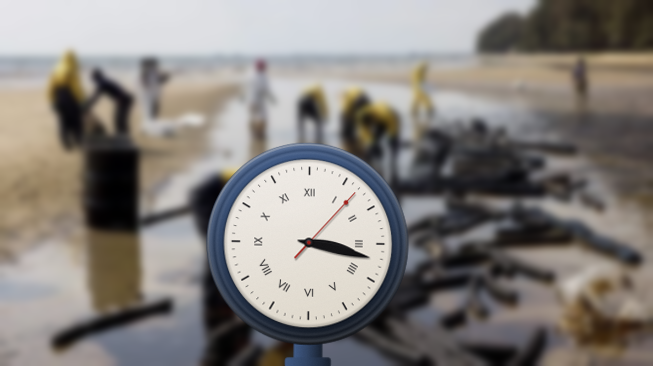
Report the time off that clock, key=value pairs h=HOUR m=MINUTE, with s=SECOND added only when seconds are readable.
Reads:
h=3 m=17 s=7
